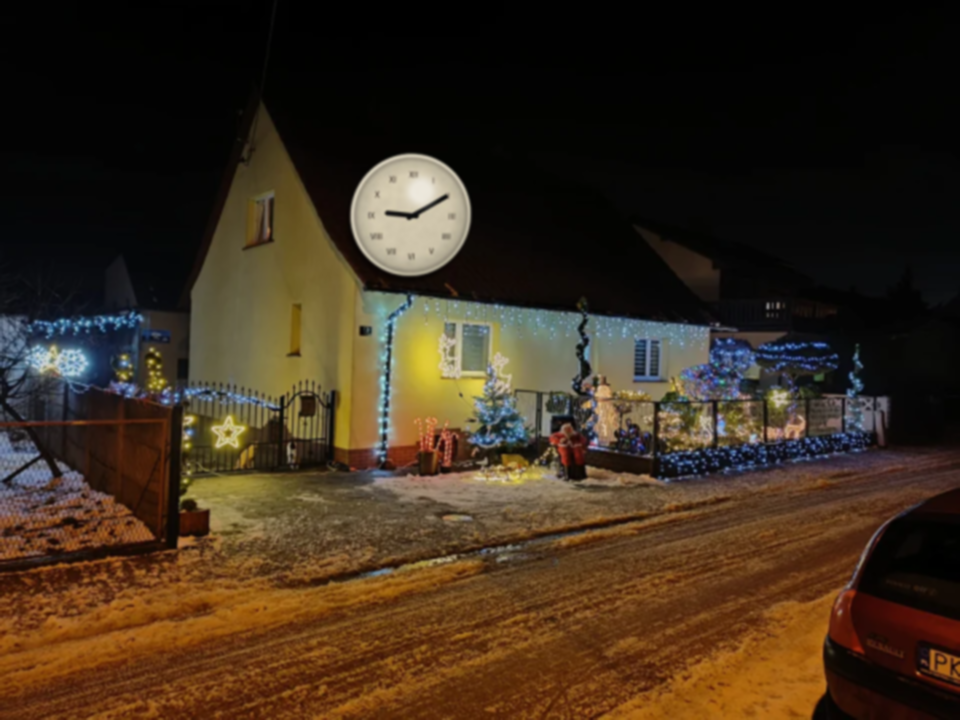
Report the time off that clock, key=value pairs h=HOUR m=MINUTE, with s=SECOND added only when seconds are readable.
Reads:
h=9 m=10
